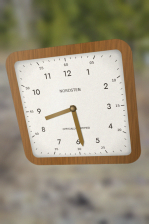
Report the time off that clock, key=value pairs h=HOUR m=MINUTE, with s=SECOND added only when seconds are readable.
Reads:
h=8 m=29
